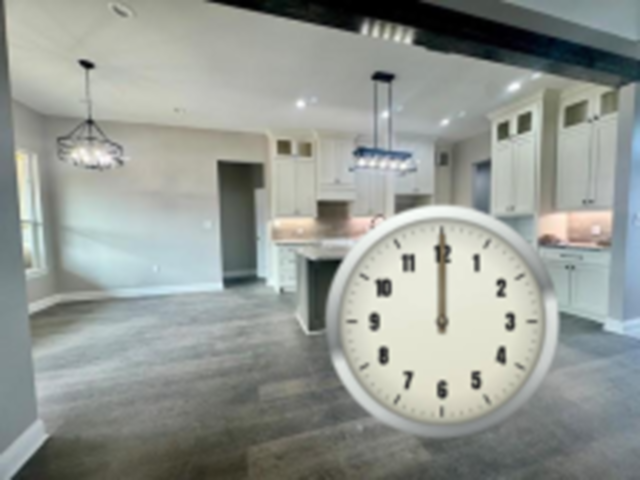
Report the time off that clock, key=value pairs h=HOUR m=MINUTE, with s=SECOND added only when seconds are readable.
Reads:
h=12 m=0
